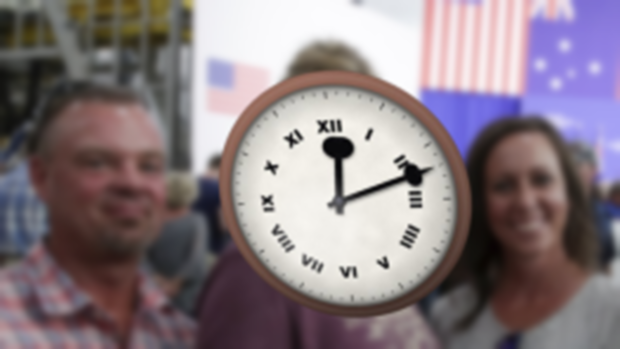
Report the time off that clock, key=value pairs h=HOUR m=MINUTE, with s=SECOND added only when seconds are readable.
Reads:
h=12 m=12
